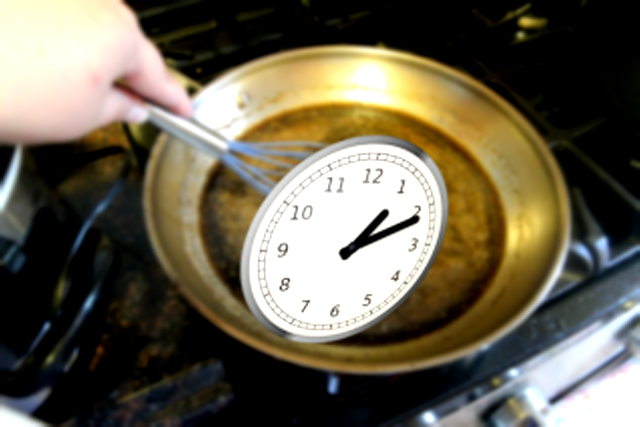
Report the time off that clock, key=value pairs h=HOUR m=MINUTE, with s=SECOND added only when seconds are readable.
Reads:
h=1 m=11
